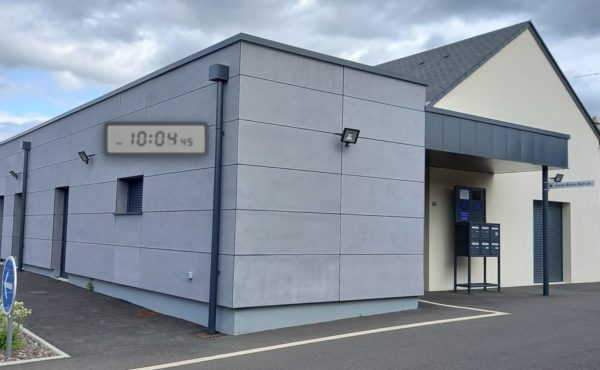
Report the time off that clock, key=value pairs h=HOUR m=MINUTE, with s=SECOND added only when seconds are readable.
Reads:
h=10 m=4
